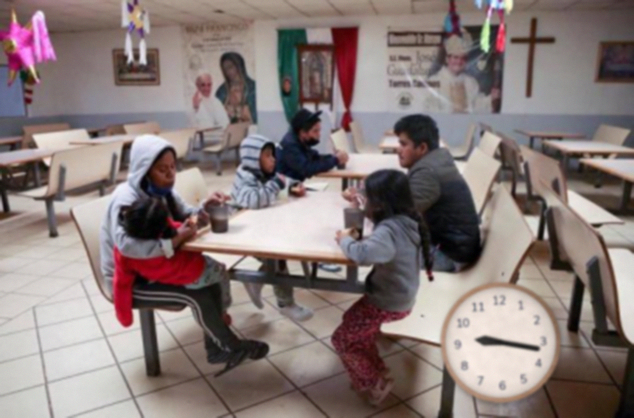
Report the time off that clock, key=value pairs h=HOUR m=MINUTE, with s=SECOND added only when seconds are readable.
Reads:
h=9 m=17
